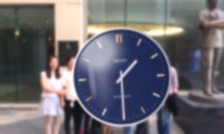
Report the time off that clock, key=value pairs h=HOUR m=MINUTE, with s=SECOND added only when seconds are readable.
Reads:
h=1 m=30
